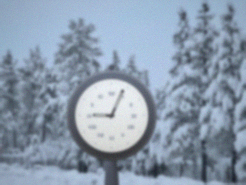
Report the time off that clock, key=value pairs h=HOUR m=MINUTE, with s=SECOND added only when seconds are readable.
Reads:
h=9 m=4
